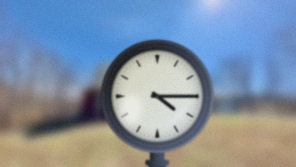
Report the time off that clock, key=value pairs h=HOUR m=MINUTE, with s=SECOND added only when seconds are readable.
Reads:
h=4 m=15
